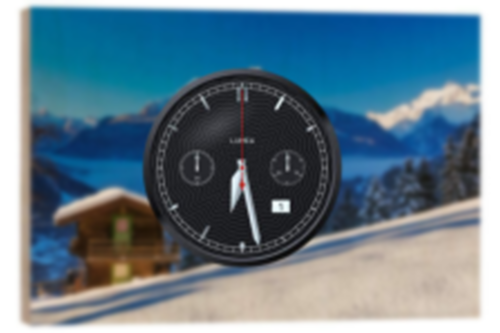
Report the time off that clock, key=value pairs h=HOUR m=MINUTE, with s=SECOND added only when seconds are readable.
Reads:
h=6 m=28
